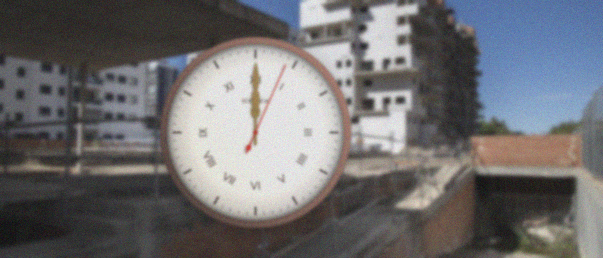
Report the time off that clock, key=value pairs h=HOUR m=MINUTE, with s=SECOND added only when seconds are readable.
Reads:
h=12 m=0 s=4
